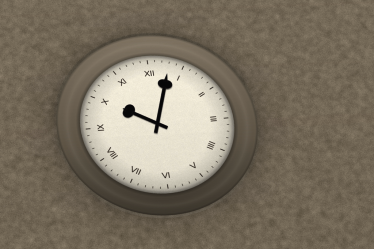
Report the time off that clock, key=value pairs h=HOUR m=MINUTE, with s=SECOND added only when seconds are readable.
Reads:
h=10 m=3
